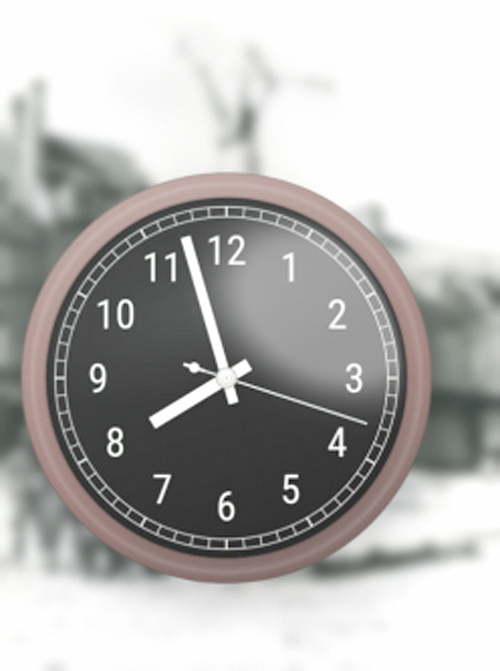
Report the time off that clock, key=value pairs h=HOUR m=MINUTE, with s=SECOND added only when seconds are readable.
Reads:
h=7 m=57 s=18
